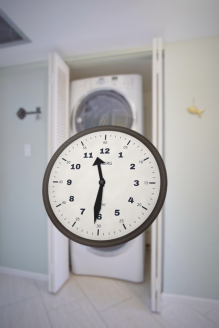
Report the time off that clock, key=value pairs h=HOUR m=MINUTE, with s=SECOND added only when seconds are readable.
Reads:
h=11 m=31
